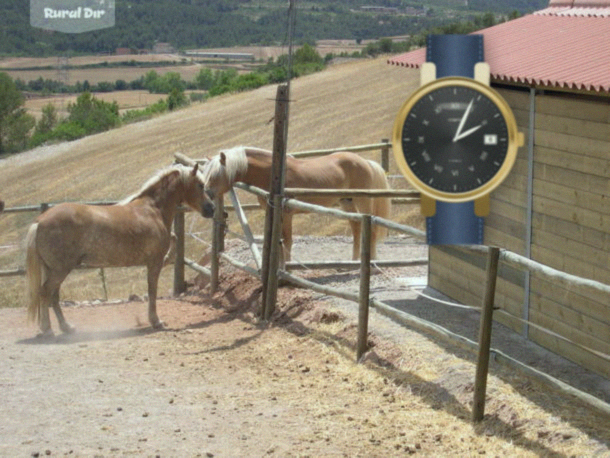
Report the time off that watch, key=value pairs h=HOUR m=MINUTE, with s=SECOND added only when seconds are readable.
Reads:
h=2 m=4
